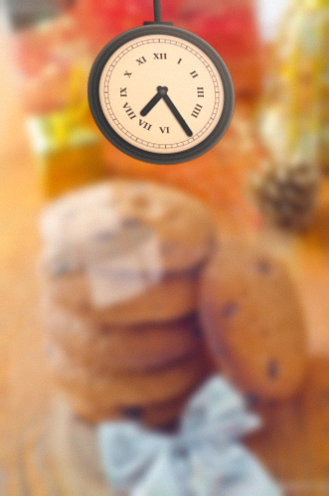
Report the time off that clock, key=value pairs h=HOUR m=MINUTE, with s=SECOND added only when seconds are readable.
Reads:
h=7 m=25
